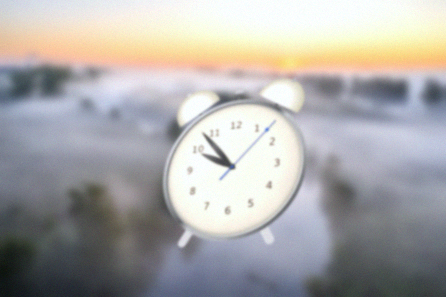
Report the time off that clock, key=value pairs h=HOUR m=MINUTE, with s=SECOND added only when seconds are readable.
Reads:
h=9 m=53 s=7
